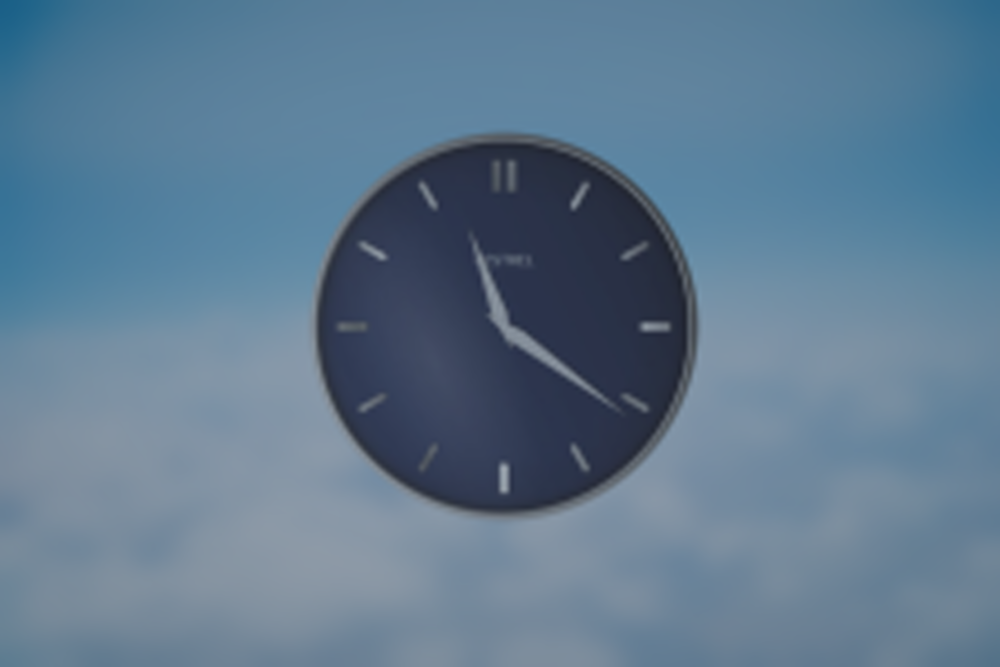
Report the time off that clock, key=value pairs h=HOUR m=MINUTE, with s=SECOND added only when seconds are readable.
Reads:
h=11 m=21
